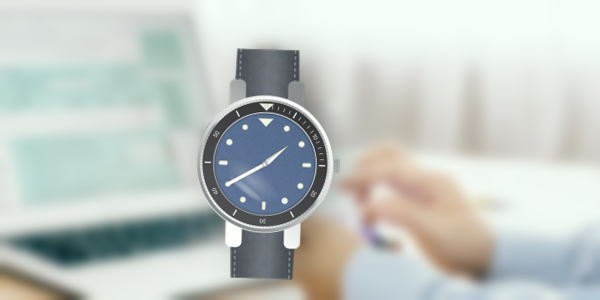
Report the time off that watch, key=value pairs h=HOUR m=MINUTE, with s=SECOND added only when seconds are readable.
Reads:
h=1 m=40
